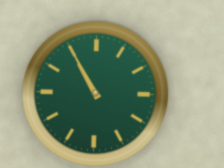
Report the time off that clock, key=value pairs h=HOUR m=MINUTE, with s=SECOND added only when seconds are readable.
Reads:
h=10 m=55
